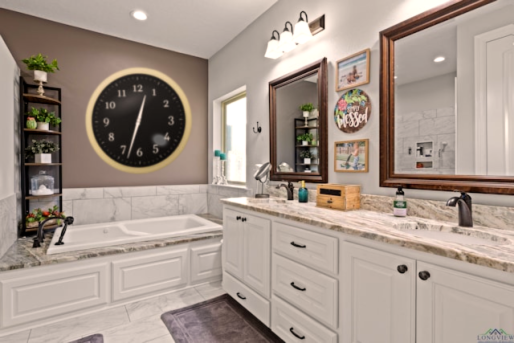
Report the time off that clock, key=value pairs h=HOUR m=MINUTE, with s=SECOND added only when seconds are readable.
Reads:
h=12 m=33
